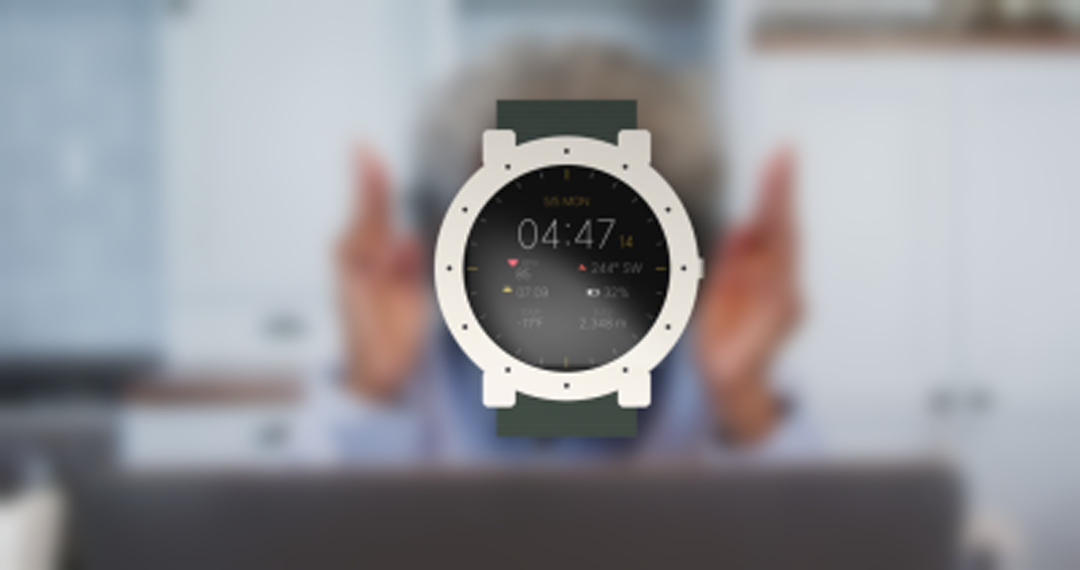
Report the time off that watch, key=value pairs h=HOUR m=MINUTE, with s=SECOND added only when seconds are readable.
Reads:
h=4 m=47
